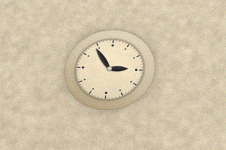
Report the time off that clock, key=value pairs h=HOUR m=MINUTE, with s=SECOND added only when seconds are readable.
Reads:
h=2 m=54
